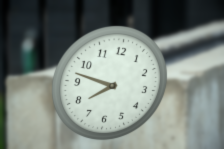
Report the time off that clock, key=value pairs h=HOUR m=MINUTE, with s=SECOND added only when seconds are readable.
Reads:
h=7 m=47
